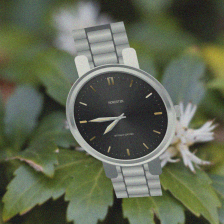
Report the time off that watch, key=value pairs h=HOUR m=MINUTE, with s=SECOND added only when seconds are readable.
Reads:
h=7 m=45
